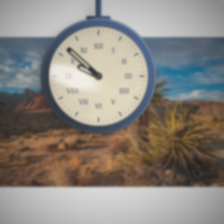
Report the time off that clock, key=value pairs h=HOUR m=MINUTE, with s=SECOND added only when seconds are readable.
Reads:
h=9 m=52
